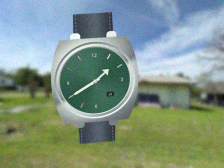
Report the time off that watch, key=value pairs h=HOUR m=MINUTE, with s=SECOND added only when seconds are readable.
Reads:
h=1 m=40
